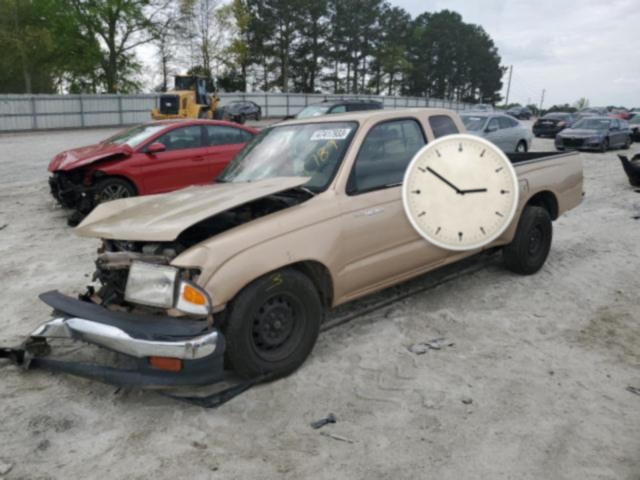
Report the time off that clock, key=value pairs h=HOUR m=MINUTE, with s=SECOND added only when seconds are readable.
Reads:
h=2 m=51
